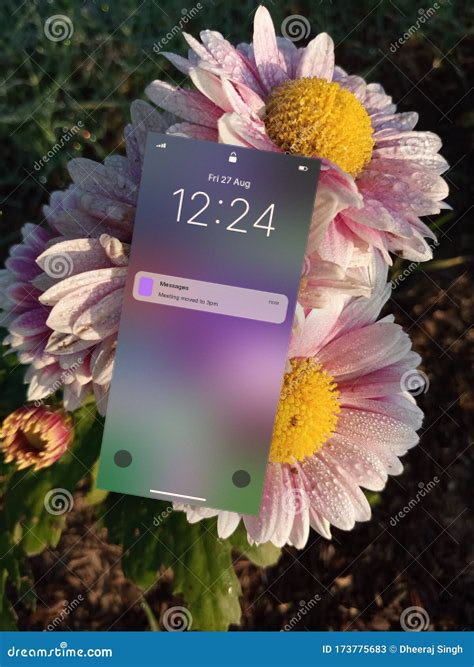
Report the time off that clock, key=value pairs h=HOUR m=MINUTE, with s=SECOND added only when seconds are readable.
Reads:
h=12 m=24
